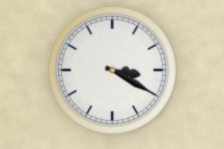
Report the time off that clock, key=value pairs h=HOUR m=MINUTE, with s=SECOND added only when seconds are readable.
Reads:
h=3 m=20
